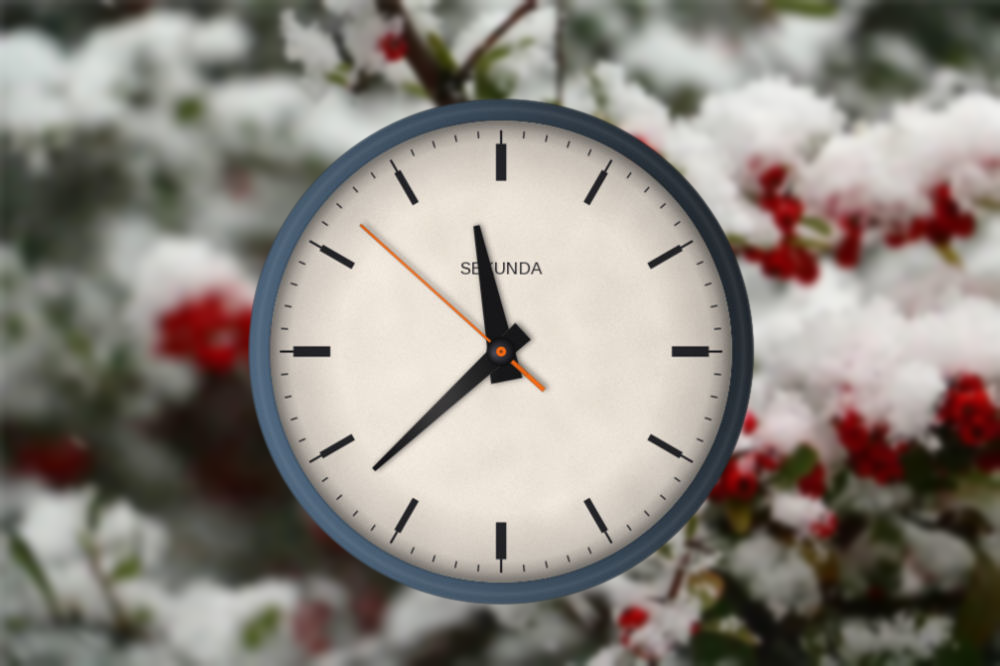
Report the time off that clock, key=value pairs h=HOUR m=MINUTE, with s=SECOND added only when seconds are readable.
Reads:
h=11 m=37 s=52
